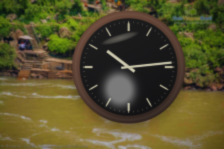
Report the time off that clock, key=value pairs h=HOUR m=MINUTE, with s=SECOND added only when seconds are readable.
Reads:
h=10 m=14
